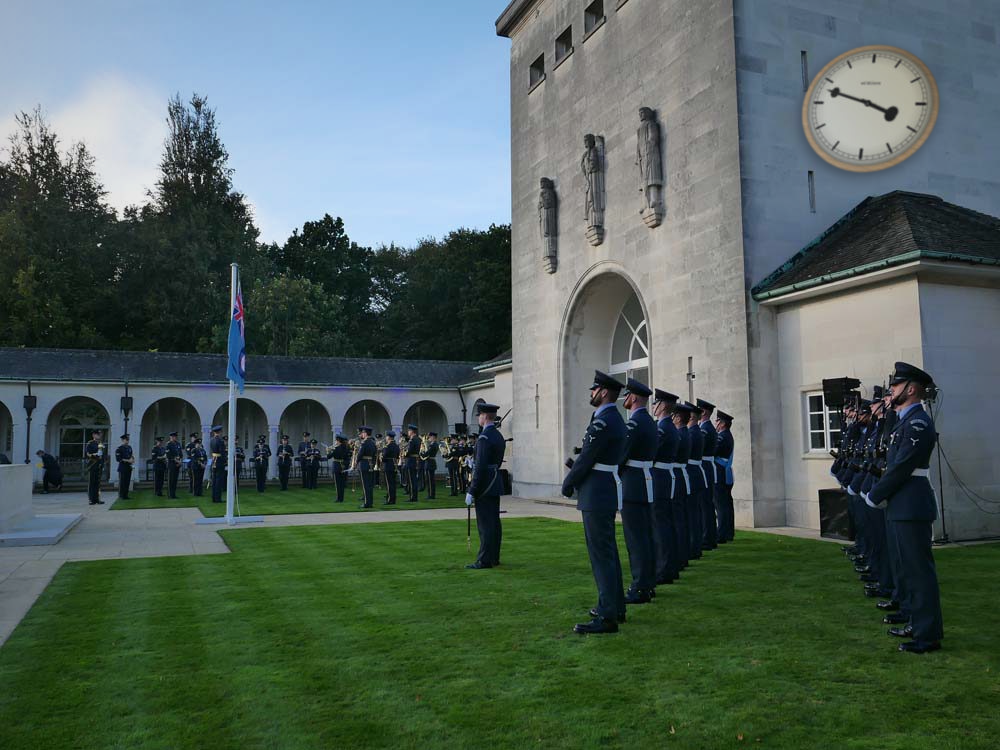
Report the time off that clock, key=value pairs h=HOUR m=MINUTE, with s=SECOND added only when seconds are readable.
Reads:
h=3 m=48
